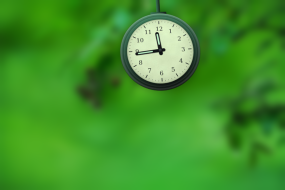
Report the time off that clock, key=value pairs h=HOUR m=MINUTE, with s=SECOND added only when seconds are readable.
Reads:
h=11 m=44
